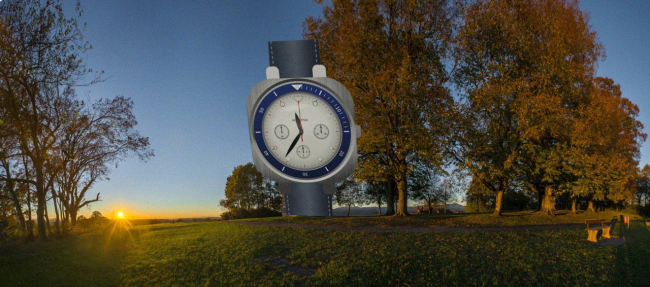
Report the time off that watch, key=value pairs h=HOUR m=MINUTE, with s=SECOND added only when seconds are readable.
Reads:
h=11 m=36
